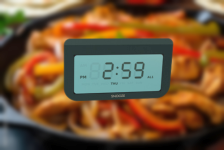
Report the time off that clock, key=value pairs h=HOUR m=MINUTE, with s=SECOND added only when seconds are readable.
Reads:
h=2 m=59
